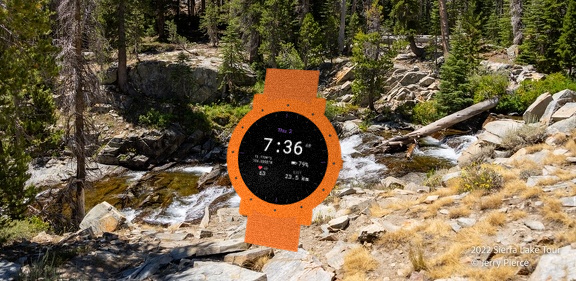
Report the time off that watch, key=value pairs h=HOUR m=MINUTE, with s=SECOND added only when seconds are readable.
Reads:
h=7 m=36
